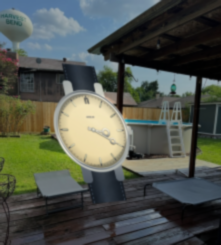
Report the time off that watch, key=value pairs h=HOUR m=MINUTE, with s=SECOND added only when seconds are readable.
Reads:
h=3 m=20
